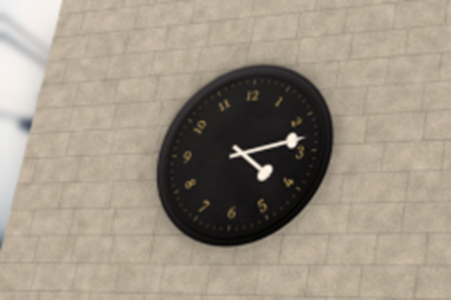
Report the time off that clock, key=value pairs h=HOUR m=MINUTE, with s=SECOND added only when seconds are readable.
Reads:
h=4 m=13
